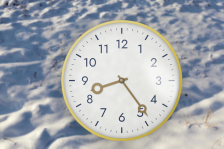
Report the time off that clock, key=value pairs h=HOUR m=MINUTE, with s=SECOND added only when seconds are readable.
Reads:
h=8 m=24
